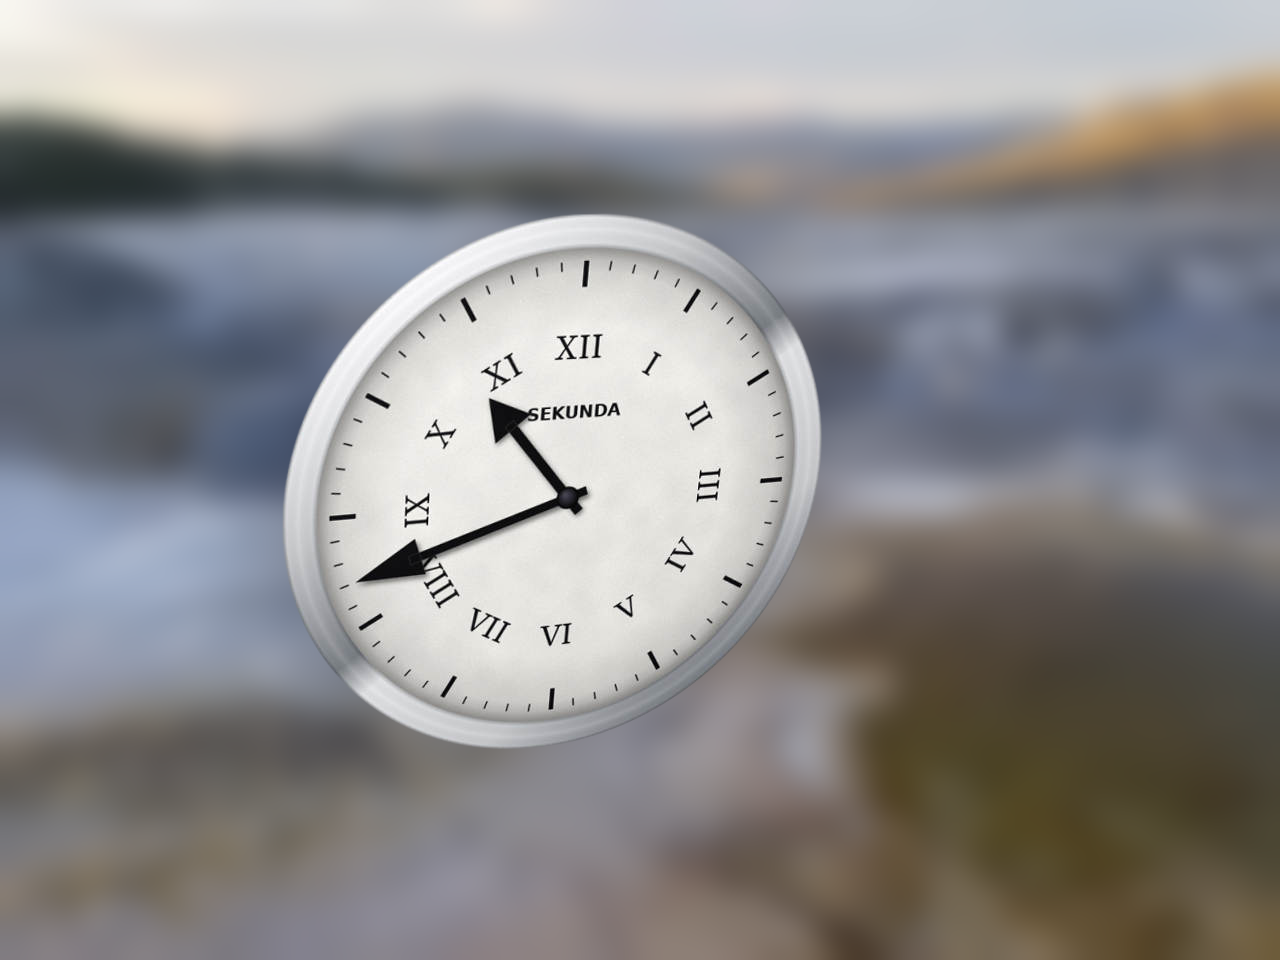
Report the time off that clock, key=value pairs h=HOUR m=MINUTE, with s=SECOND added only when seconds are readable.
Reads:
h=10 m=42
